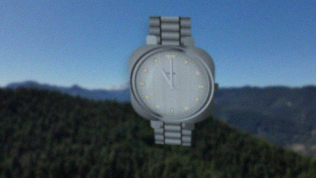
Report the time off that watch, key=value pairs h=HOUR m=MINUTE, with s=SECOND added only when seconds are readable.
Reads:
h=11 m=0
